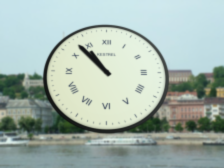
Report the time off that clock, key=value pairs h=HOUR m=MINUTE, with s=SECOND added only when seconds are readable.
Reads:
h=10 m=53
